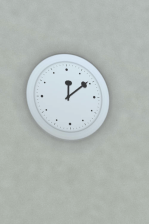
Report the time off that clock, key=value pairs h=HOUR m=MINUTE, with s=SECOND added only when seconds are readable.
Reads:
h=12 m=9
